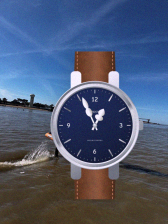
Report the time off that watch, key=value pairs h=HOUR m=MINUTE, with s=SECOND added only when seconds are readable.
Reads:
h=12 m=56
